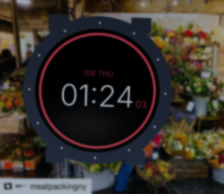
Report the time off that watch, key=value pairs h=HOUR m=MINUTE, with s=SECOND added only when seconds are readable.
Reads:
h=1 m=24 s=3
